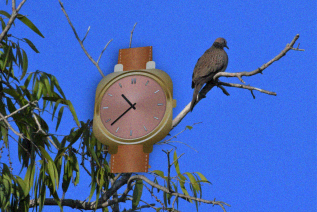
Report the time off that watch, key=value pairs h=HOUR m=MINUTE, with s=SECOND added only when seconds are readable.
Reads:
h=10 m=38
